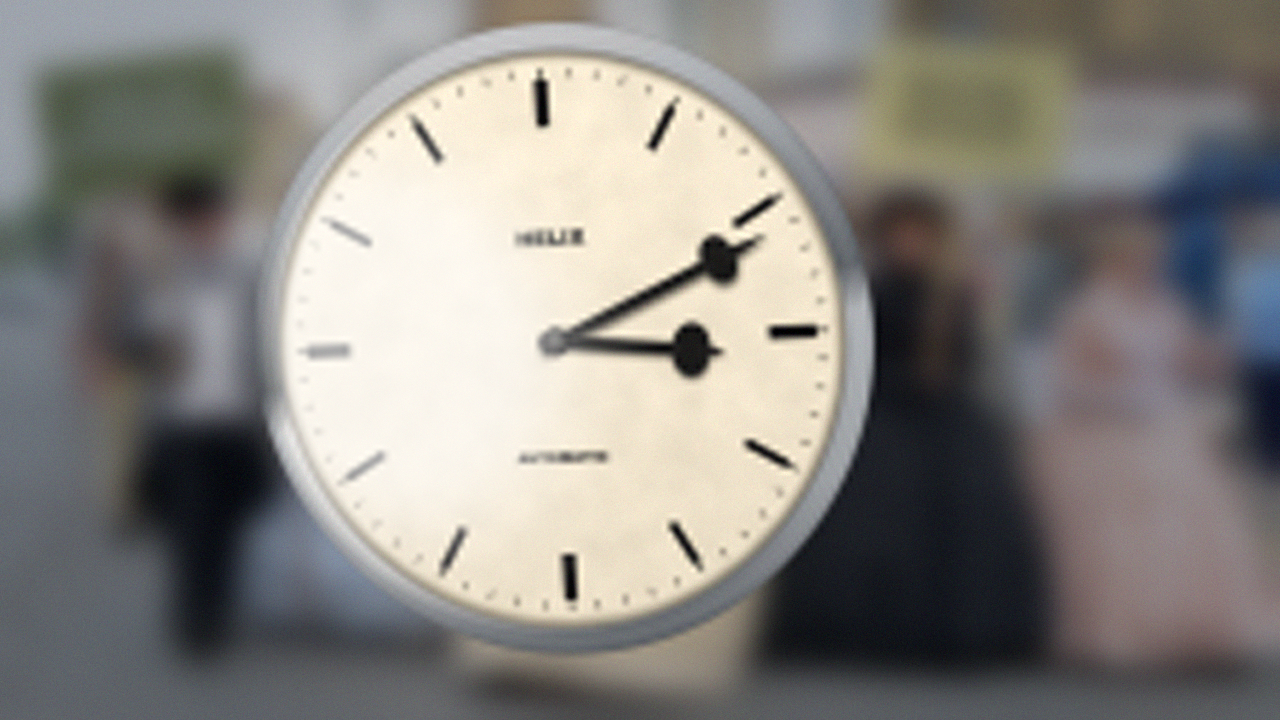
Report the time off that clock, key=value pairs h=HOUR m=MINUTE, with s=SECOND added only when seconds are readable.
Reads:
h=3 m=11
